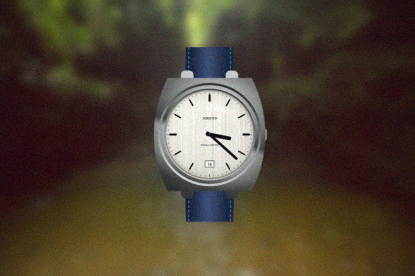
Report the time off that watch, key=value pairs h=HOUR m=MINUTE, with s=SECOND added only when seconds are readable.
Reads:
h=3 m=22
